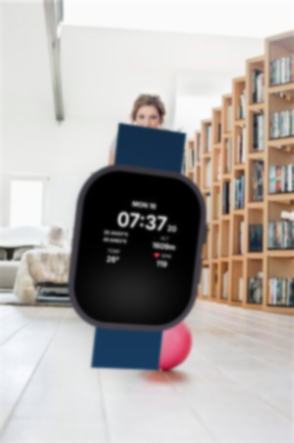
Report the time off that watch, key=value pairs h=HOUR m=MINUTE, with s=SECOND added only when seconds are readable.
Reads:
h=7 m=37
